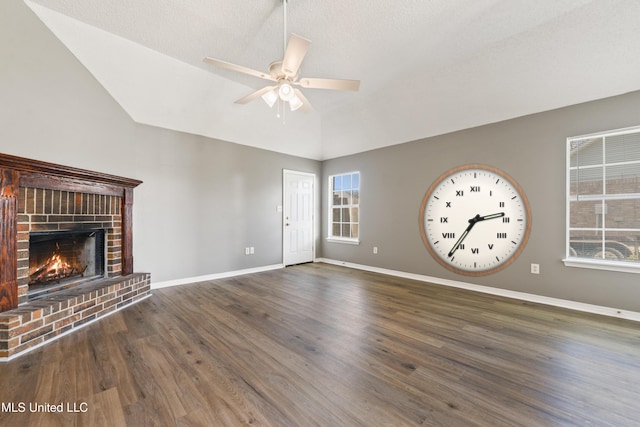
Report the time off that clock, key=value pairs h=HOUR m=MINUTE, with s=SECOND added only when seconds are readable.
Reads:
h=2 m=36
